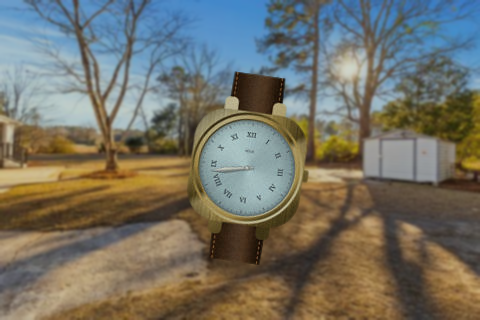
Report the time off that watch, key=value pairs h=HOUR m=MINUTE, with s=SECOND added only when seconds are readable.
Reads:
h=8 m=43
